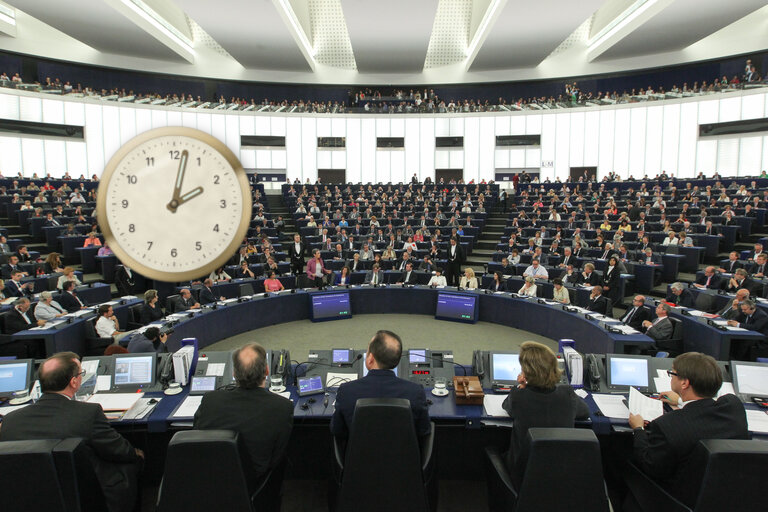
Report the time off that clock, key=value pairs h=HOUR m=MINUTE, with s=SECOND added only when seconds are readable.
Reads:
h=2 m=2
